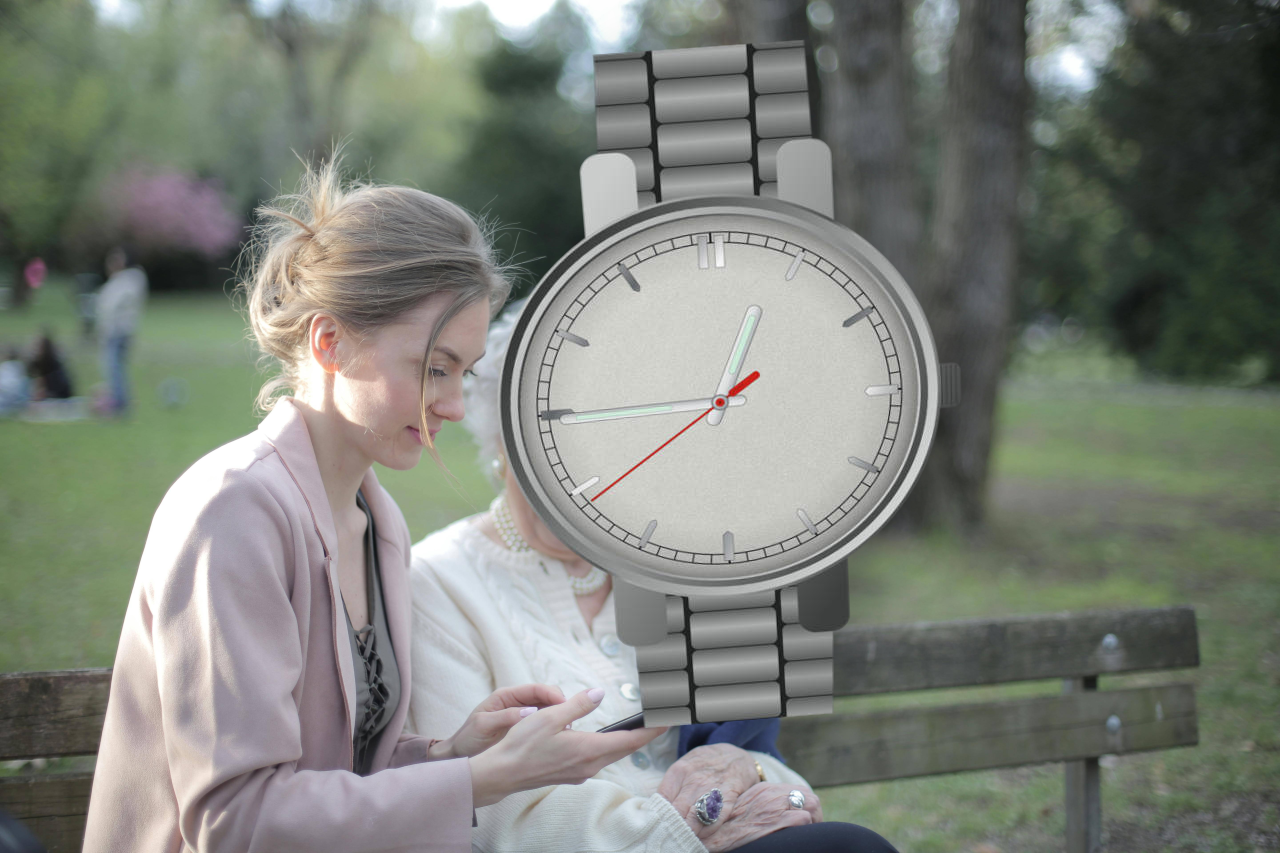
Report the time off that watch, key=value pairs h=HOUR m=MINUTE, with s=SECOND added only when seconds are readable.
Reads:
h=12 m=44 s=39
